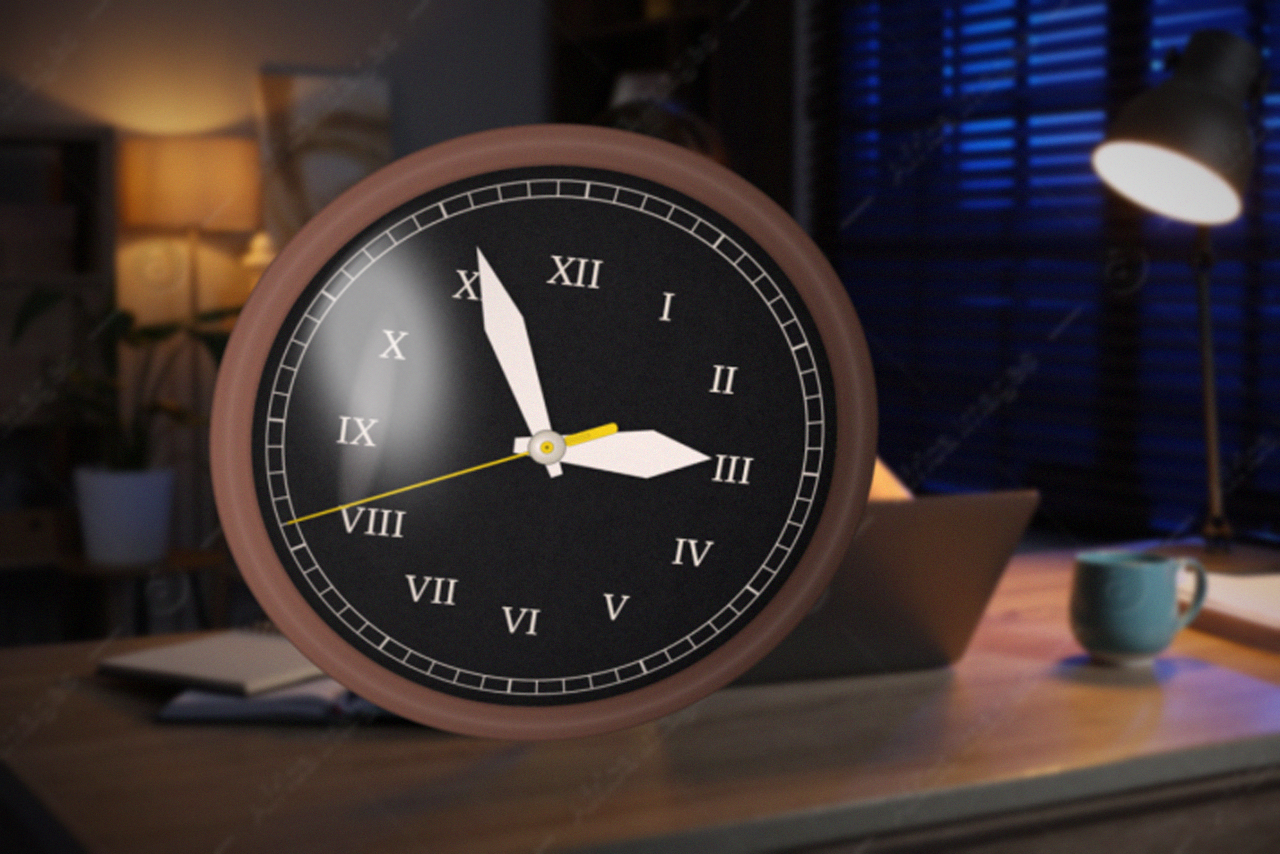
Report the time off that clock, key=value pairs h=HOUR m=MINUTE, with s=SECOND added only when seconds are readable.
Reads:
h=2 m=55 s=41
